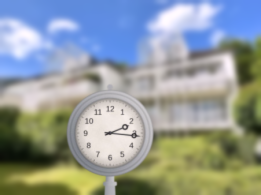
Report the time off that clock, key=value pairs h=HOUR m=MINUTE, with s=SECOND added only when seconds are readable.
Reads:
h=2 m=16
